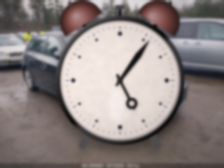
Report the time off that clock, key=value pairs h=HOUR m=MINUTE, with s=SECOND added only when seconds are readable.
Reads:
h=5 m=6
